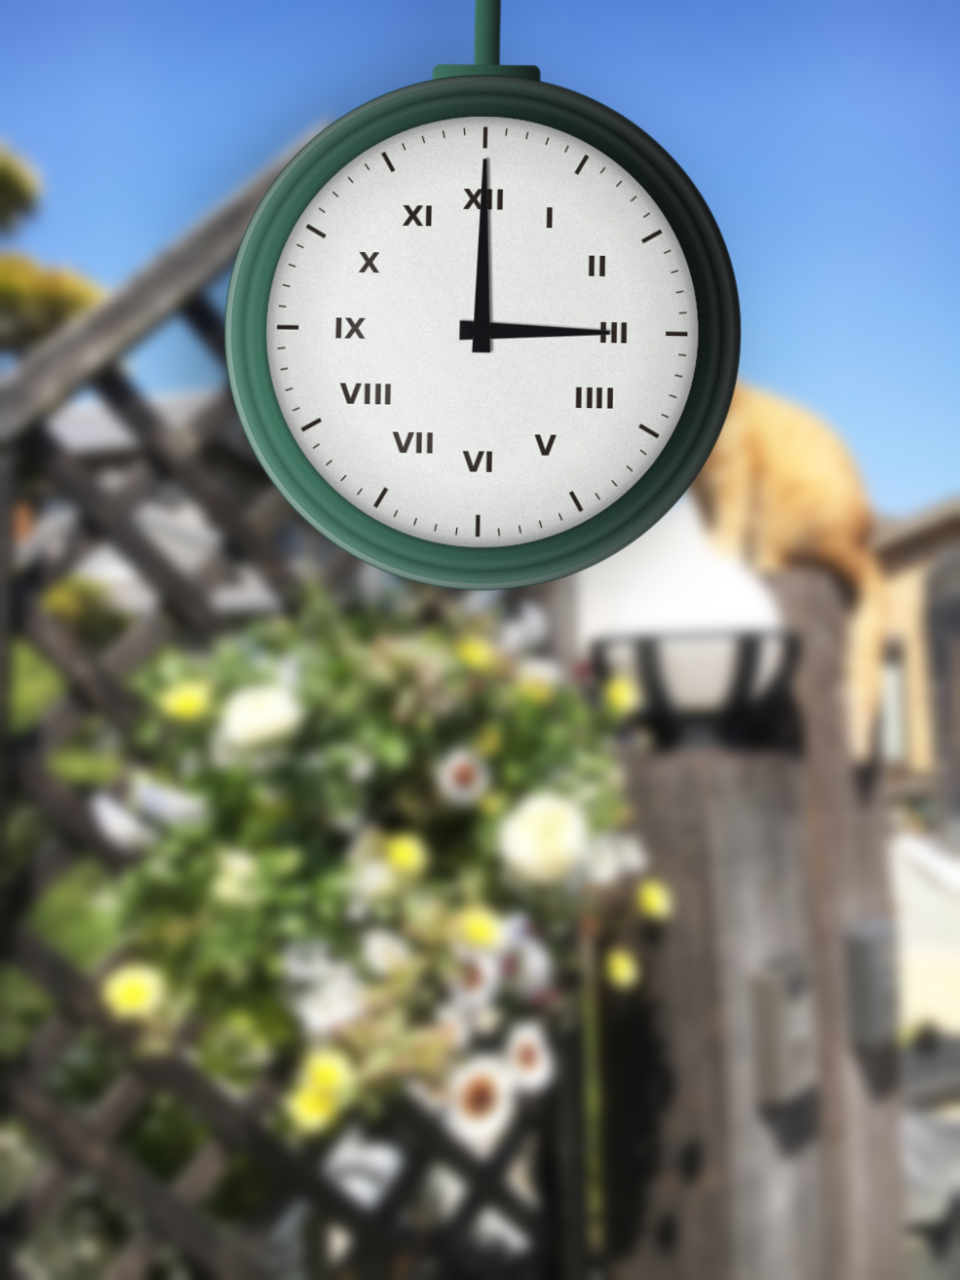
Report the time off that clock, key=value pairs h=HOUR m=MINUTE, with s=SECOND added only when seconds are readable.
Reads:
h=3 m=0
